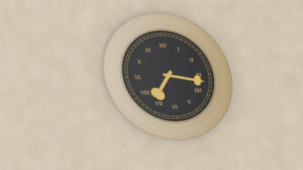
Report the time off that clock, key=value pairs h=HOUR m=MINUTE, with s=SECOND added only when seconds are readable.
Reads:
h=7 m=17
